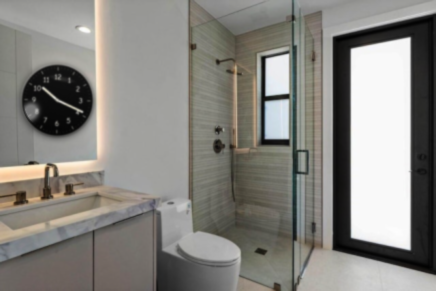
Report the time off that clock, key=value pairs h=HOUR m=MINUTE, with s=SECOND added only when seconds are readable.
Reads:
h=10 m=19
